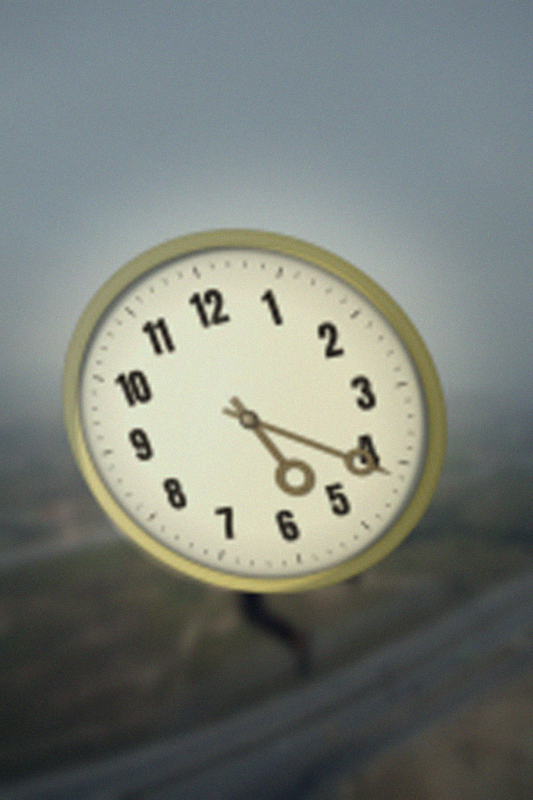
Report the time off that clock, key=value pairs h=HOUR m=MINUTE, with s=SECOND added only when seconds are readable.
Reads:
h=5 m=21
